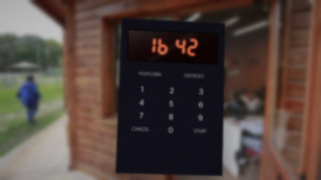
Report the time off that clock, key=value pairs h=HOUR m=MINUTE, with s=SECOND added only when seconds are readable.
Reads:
h=16 m=42
